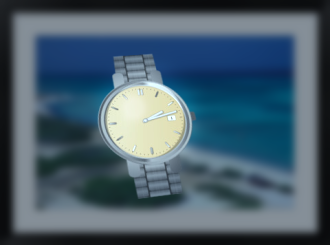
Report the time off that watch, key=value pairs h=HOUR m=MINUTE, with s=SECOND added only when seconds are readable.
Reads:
h=2 m=13
